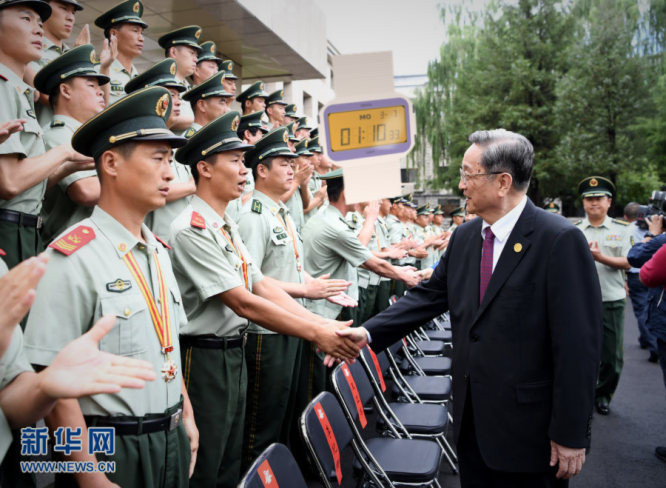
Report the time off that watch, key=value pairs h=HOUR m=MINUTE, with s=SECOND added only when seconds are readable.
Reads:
h=1 m=10
